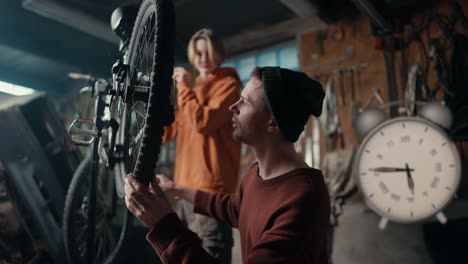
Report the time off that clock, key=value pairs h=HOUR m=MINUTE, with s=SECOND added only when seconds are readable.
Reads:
h=5 m=46
